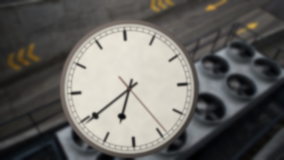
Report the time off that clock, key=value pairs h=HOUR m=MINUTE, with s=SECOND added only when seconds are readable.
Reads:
h=6 m=39 s=24
